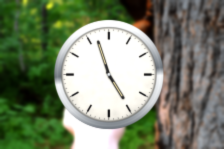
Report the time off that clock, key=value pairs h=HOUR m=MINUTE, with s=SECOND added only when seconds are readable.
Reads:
h=4 m=57
